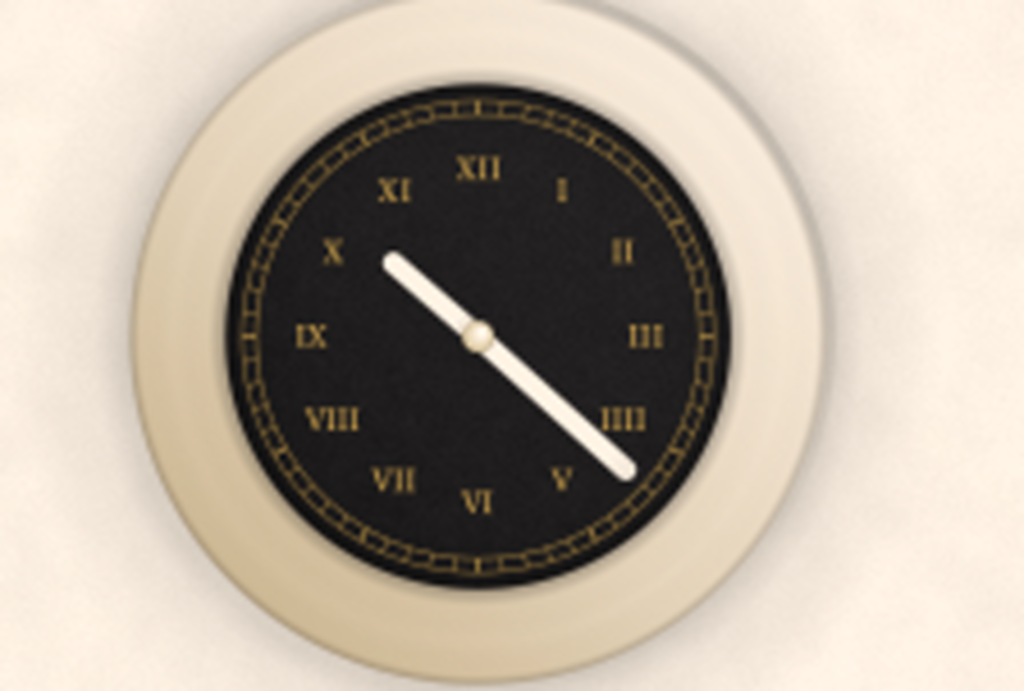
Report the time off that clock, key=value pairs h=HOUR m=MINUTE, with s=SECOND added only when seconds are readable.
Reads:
h=10 m=22
